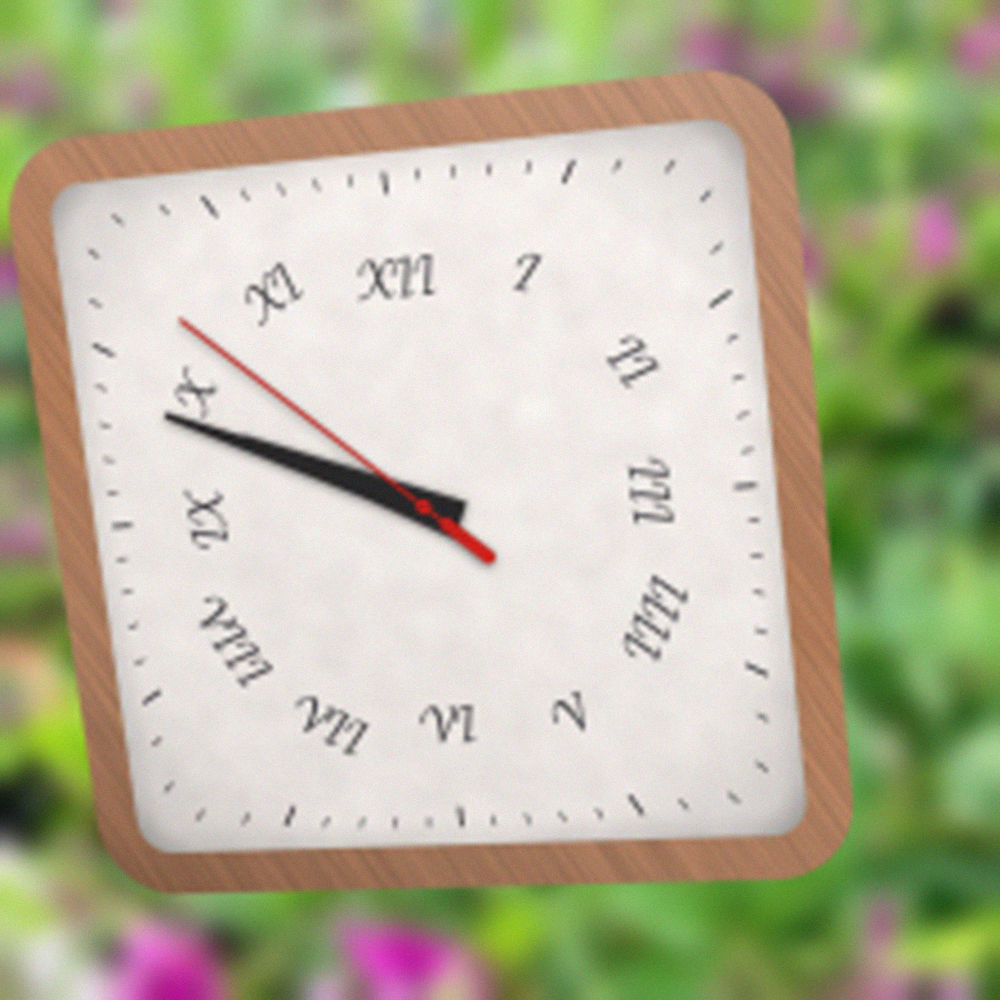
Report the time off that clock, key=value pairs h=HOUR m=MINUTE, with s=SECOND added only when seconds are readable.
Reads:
h=9 m=48 s=52
